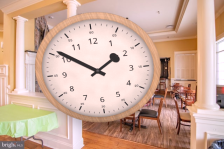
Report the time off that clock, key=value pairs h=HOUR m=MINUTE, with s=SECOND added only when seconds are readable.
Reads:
h=1 m=51
